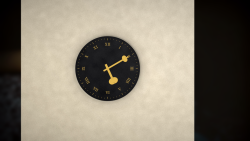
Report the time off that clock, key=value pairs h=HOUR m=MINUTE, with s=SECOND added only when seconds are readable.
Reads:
h=5 m=10
